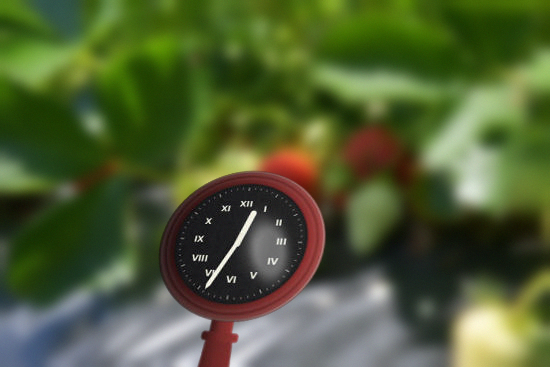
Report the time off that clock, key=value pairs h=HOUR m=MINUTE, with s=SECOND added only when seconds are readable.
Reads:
h=12 m=34
